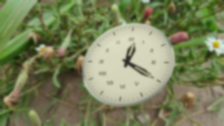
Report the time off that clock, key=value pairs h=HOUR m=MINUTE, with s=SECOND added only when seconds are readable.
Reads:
h=12 m=20
